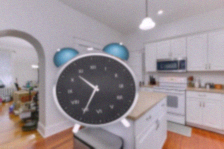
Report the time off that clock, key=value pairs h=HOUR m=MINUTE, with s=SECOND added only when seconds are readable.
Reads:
h=10 m=35
